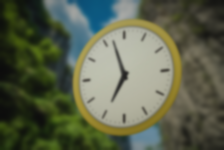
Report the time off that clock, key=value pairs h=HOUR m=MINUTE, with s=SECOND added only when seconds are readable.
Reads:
h=6 m=57
